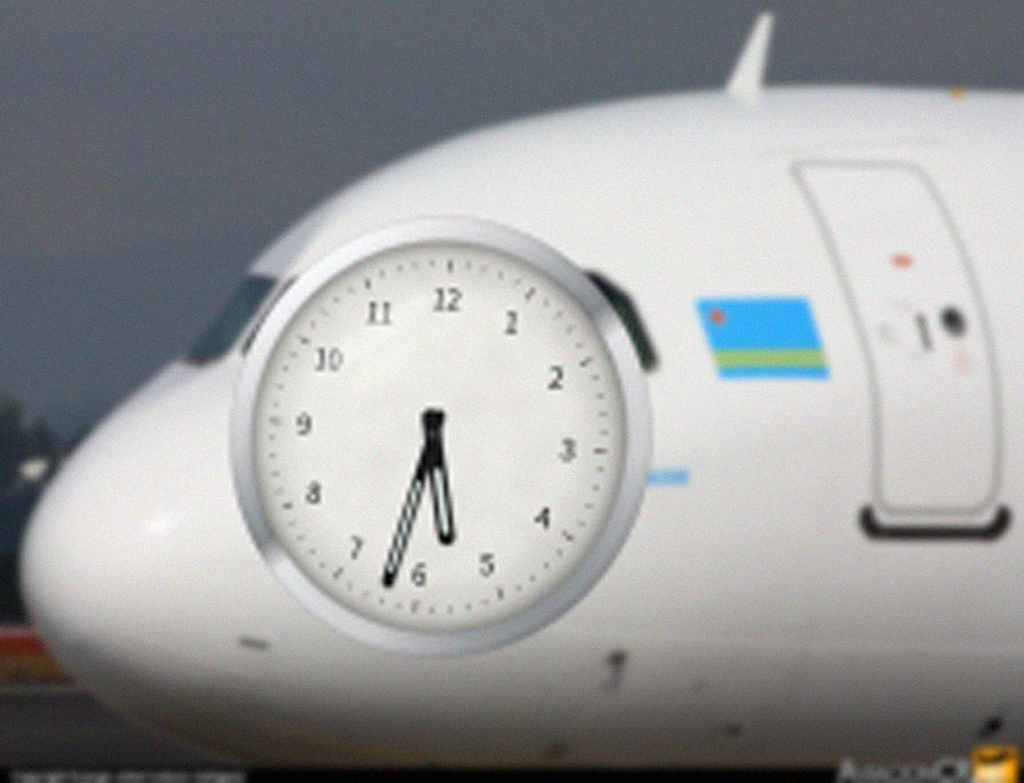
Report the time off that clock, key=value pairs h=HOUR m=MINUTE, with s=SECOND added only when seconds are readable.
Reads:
h=5 m=32
